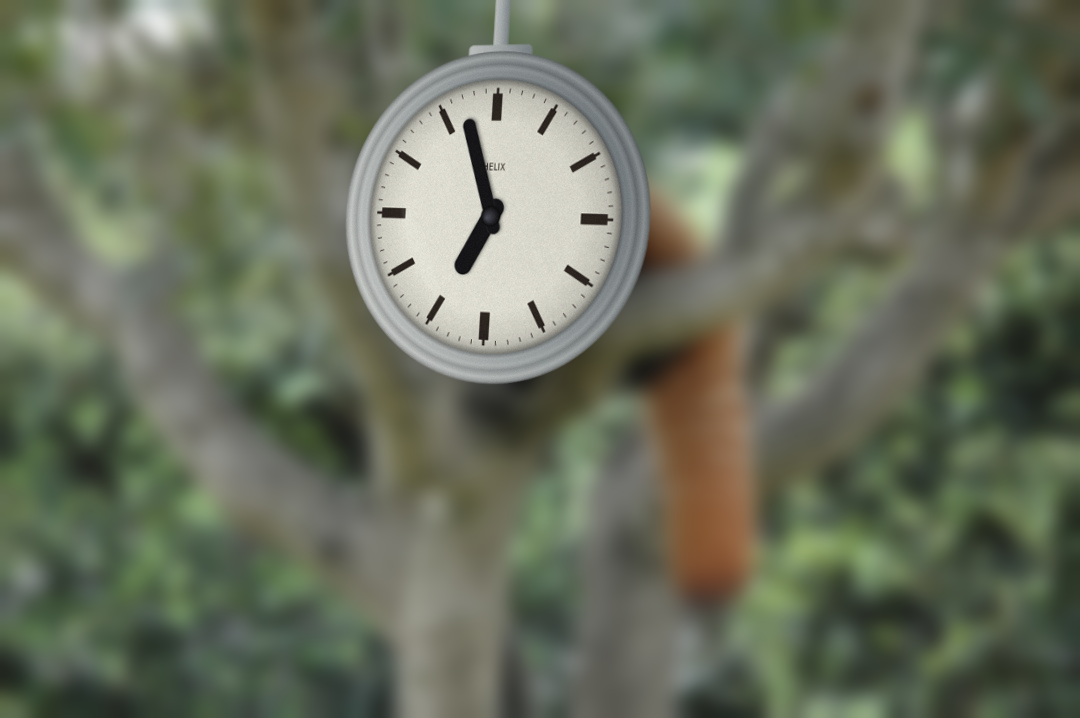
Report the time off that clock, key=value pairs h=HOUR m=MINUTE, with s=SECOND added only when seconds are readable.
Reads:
h=6 m=57
